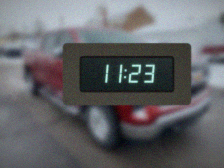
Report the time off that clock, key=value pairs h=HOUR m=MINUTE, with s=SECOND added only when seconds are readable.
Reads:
h=11 m=23
